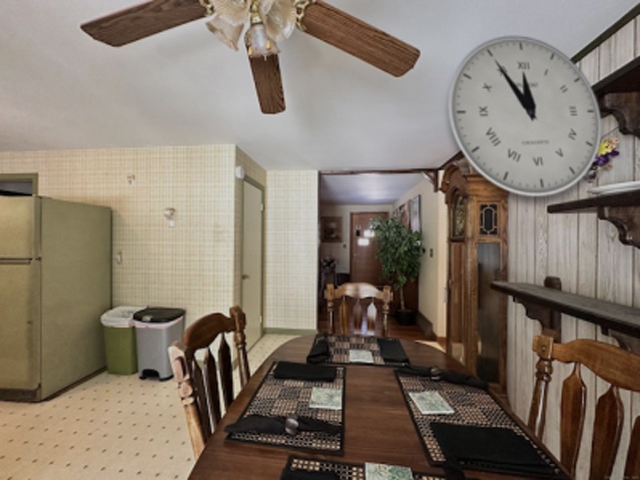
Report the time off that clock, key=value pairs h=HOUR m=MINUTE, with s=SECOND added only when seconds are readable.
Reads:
h=11 m=55
